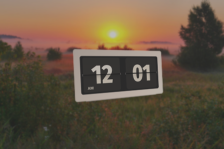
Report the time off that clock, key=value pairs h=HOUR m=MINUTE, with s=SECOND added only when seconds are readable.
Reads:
h=12 m=1
